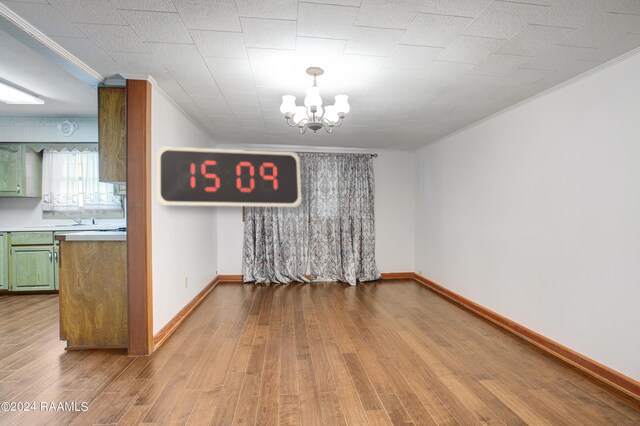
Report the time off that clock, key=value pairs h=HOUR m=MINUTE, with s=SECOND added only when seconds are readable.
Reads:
h=15 m=9
